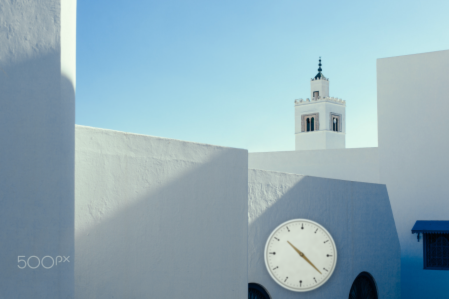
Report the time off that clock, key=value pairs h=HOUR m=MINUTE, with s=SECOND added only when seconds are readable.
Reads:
h=10 m=22
